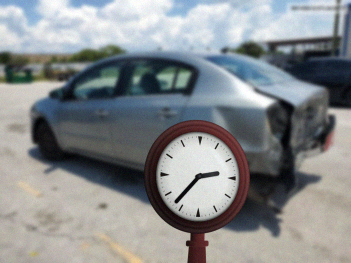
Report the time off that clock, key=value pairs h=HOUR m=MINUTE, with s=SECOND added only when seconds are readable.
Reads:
h=2 m=37
